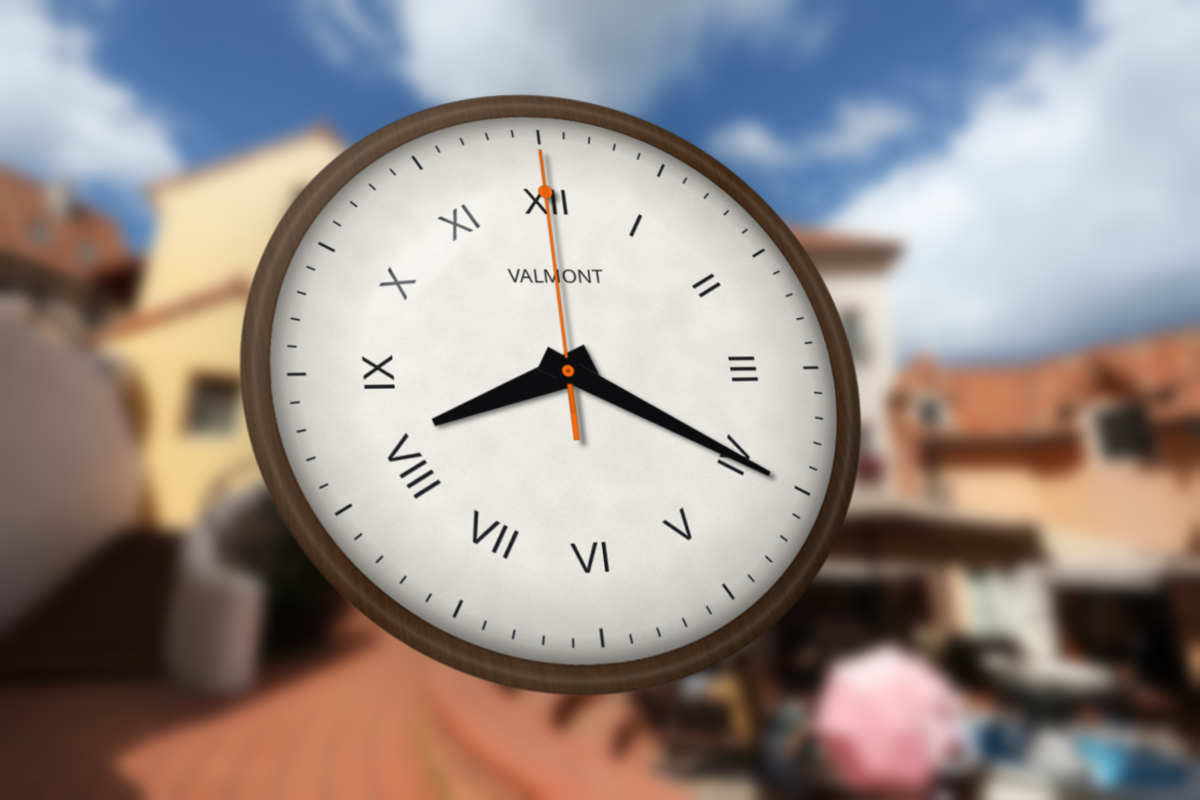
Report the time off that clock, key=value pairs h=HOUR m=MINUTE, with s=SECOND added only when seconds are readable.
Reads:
h=8 m=20 s=0
